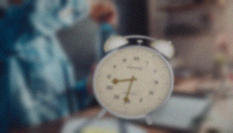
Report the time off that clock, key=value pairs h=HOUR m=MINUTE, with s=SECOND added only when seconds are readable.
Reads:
h=8 m=31
